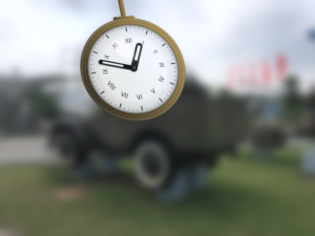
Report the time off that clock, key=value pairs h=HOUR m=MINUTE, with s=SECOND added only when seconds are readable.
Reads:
h=12 m=48
